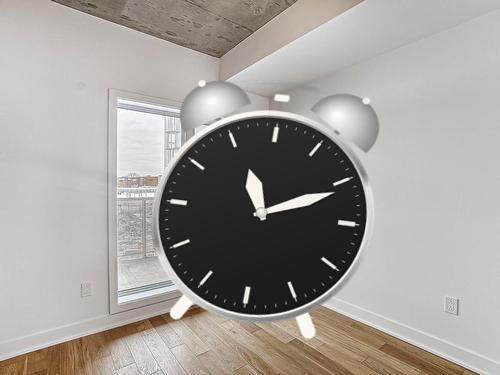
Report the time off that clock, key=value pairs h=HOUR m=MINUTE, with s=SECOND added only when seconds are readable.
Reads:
h=11 m=11
